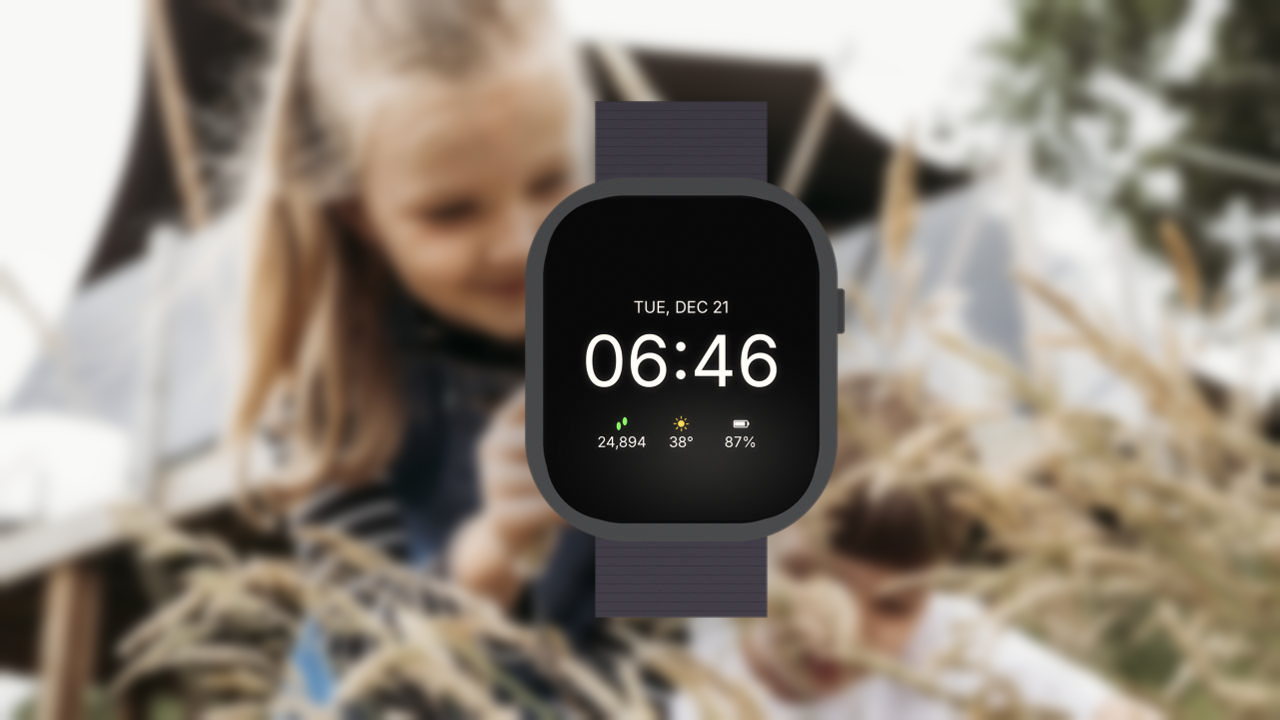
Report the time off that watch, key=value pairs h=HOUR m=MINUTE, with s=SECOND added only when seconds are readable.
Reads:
h=6 m=46
